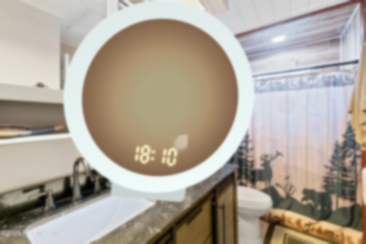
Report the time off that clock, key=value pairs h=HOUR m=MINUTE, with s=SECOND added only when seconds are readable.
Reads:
h=18 m=10
